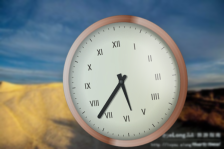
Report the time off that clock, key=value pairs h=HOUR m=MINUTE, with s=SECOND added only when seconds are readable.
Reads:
h=5 m=37
